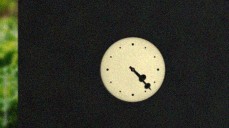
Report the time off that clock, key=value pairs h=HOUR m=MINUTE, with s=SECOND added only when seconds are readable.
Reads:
h=4 m=23
